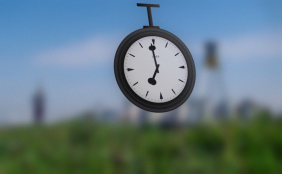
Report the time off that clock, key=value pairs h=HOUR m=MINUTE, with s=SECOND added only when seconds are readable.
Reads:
h=6 m=59
